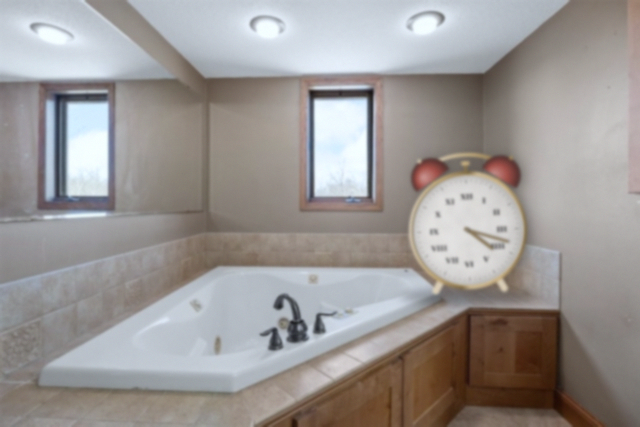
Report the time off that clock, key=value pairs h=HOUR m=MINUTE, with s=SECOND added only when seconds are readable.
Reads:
h=4 m=18
